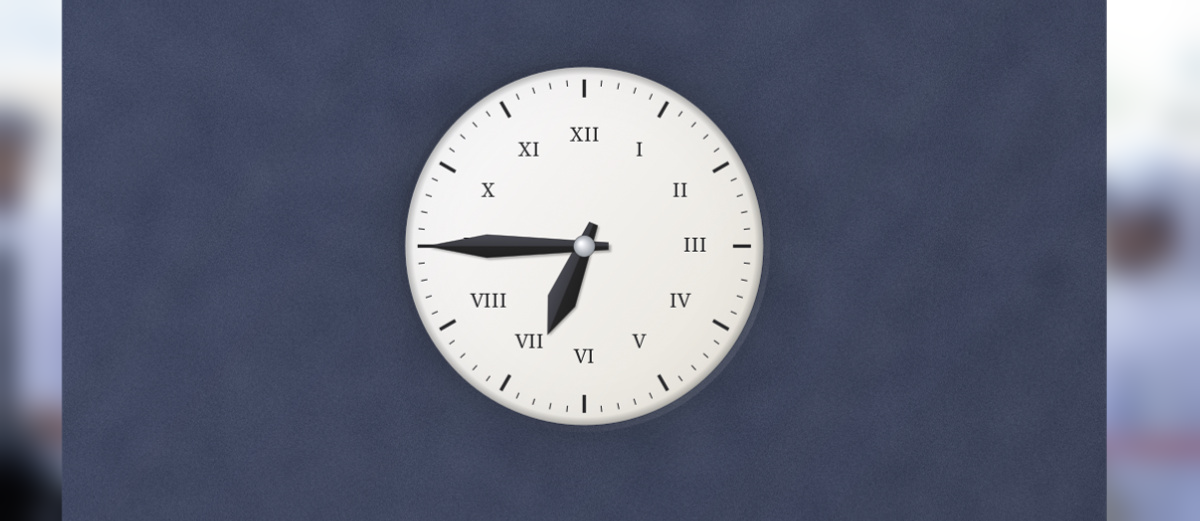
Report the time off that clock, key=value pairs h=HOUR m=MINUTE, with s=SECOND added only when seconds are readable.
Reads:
h=6 m=45
